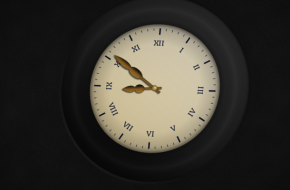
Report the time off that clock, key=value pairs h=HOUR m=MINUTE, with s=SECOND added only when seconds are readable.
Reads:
h=8 m=51
